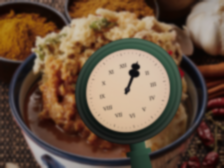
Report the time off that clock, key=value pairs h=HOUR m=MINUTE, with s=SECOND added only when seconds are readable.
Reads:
h=1 m=5
